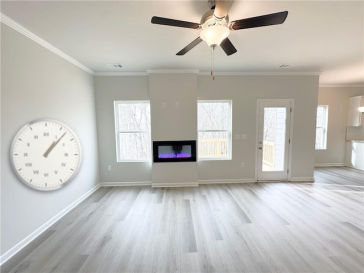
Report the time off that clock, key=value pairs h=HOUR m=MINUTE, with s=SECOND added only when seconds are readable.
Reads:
h=1 m=7
